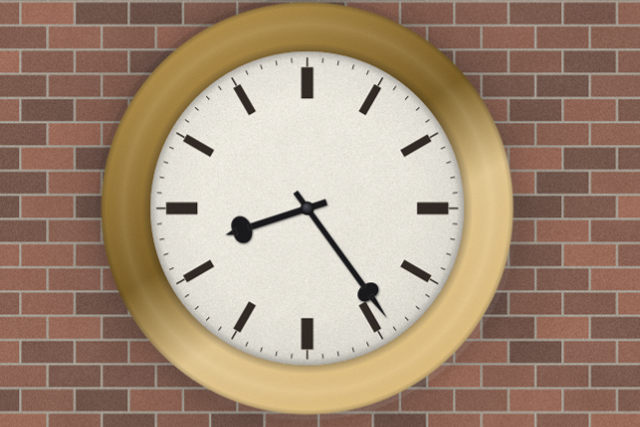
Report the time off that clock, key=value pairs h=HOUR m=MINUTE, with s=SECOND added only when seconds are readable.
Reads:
h=8 m=24
